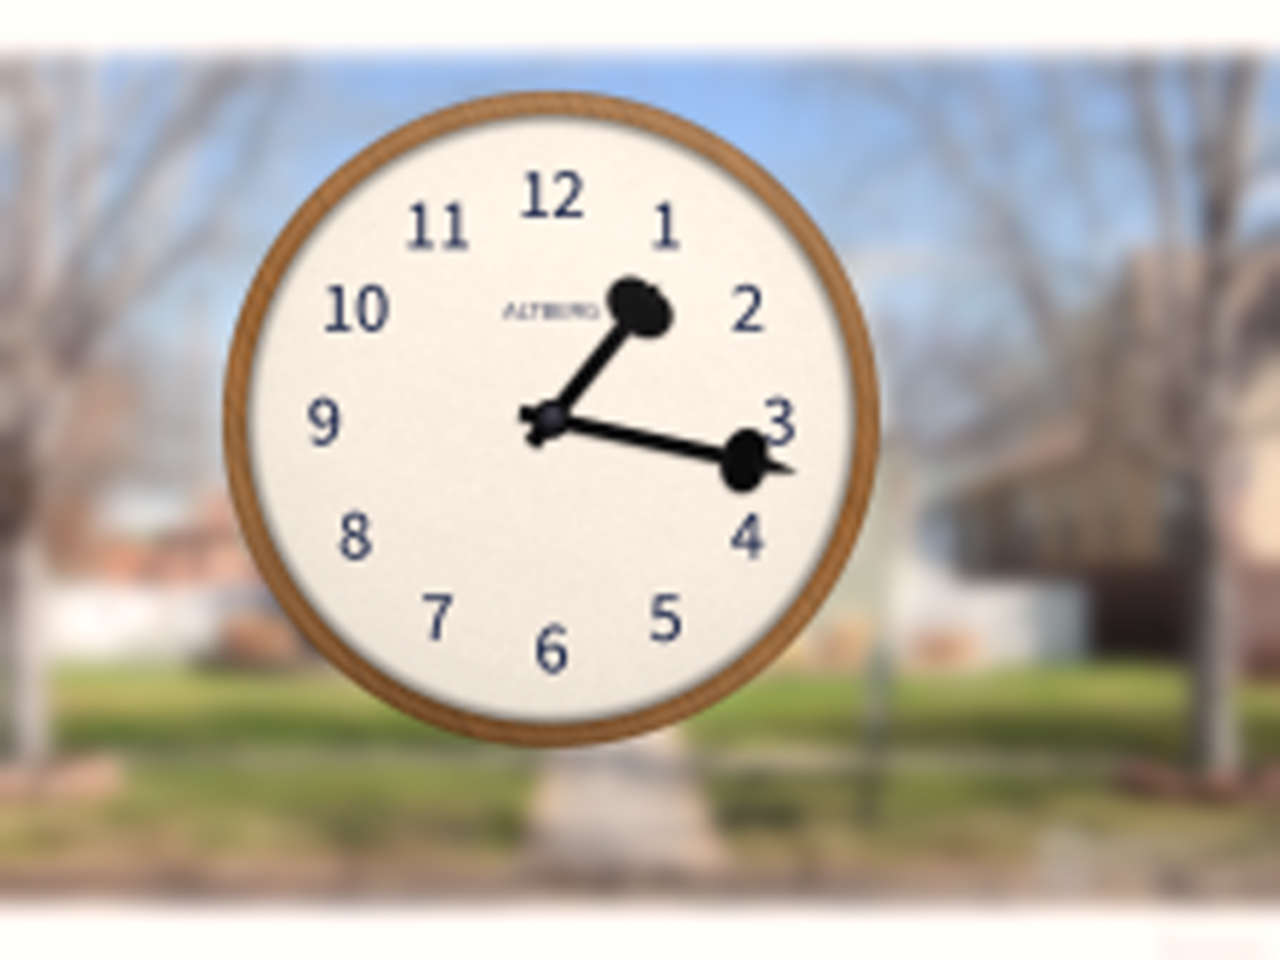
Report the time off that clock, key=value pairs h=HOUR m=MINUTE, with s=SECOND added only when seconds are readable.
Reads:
h=1 m=17
